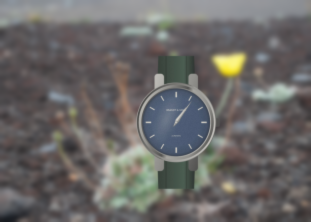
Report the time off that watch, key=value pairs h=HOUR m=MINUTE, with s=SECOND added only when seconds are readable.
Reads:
h=1 m=6
